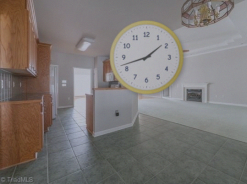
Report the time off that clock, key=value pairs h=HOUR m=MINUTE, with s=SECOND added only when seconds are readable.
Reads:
h=1 m=42
